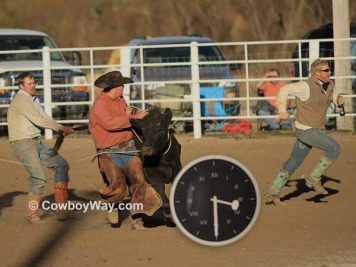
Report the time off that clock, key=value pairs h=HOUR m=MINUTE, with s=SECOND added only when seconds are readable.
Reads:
h=3 m=30
